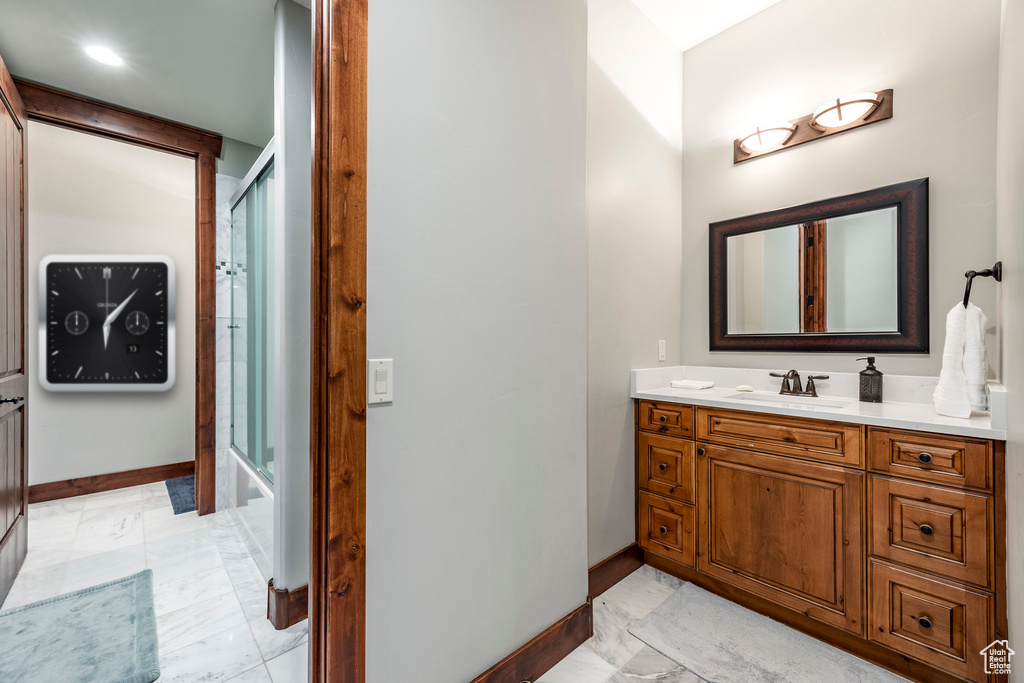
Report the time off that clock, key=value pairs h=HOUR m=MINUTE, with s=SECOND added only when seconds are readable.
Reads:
h=6 m=7
